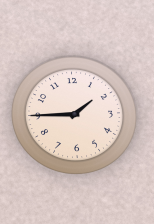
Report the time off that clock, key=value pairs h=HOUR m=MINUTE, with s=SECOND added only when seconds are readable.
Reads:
h=1 m=45
